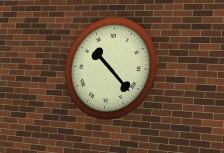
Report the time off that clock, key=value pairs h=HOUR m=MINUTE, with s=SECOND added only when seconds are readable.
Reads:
h=10 m=22
